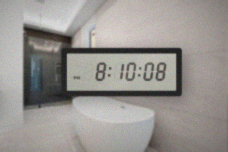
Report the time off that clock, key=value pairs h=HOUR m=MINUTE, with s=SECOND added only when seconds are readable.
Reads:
h=8 m=10 s=8
